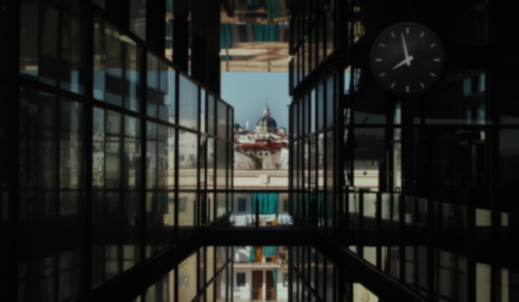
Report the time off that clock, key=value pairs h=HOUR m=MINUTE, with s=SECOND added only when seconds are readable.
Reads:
h=7 m=58
